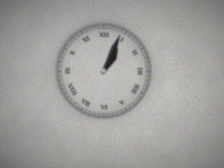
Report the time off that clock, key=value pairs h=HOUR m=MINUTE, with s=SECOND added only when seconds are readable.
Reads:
h=1 m=4
